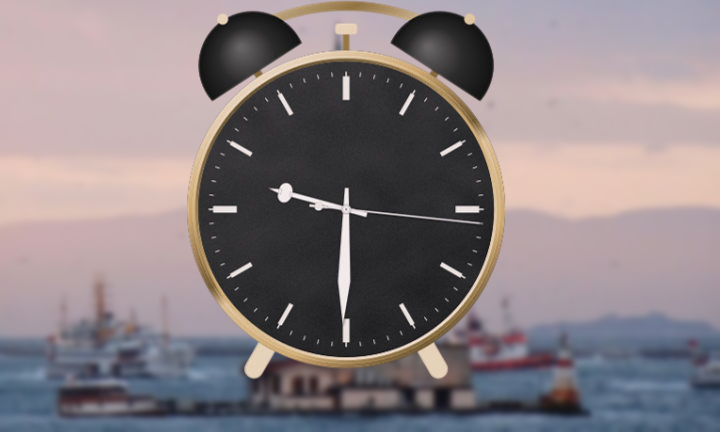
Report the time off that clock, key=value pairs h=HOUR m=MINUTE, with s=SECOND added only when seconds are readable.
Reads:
h=9 m=30 s=16
